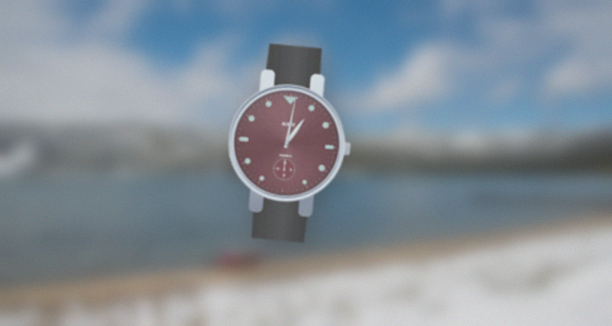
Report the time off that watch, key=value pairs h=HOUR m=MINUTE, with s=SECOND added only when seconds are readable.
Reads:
h=1 m=1
